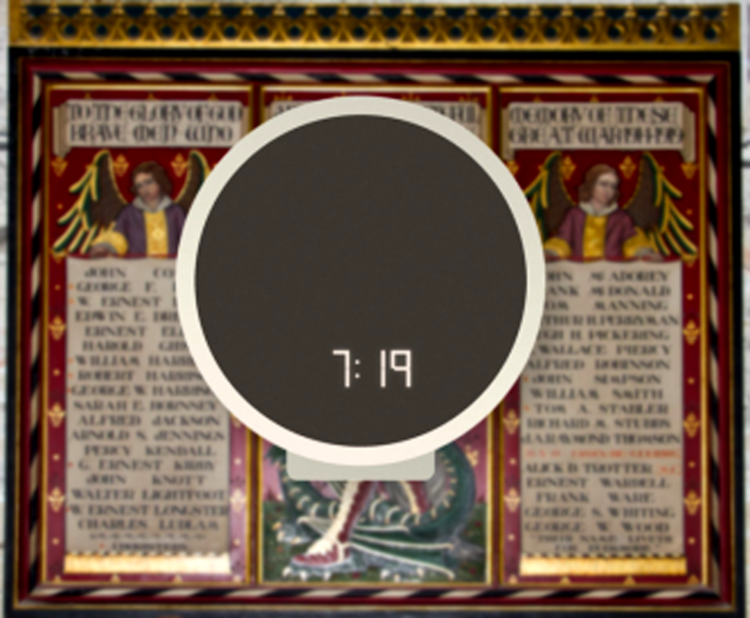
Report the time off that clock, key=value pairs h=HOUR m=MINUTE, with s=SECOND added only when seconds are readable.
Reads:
h=7 m=19
